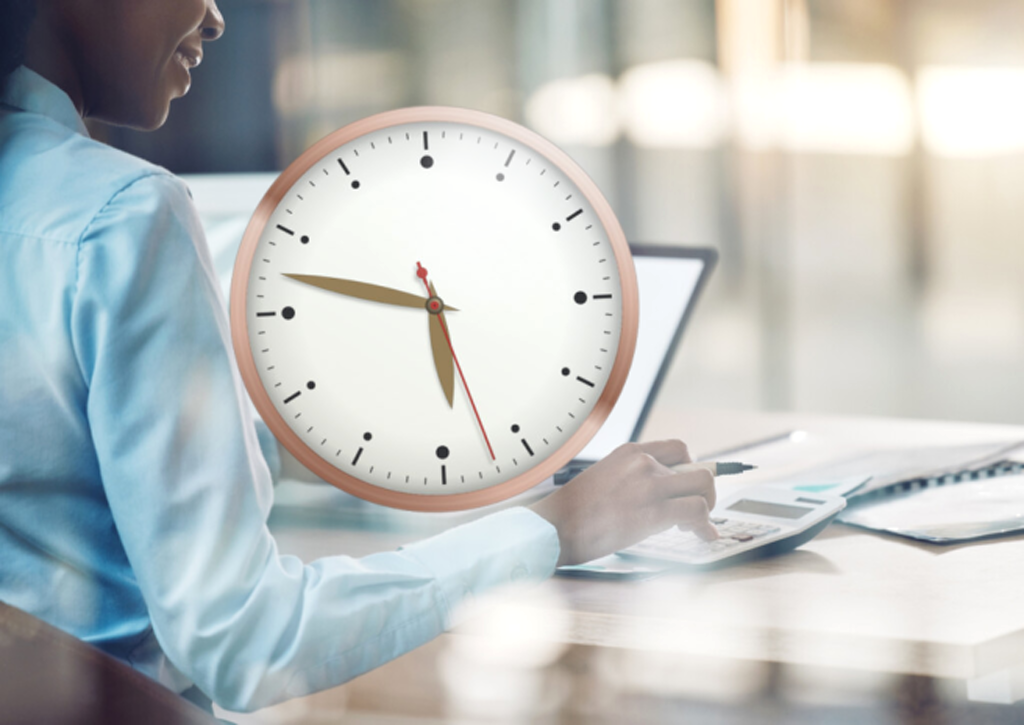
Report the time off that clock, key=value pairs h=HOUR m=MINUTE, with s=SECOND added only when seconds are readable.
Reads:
h=5 m=47 s=27
